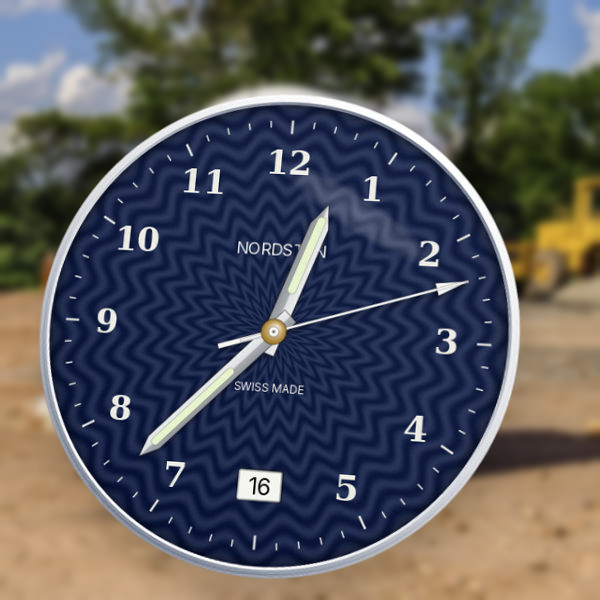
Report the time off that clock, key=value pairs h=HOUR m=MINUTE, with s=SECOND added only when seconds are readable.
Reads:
h=12 m=37 s=12
